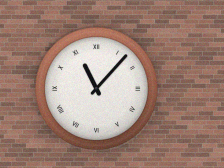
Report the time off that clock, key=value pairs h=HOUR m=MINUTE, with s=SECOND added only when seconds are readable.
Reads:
h=11 m=7
